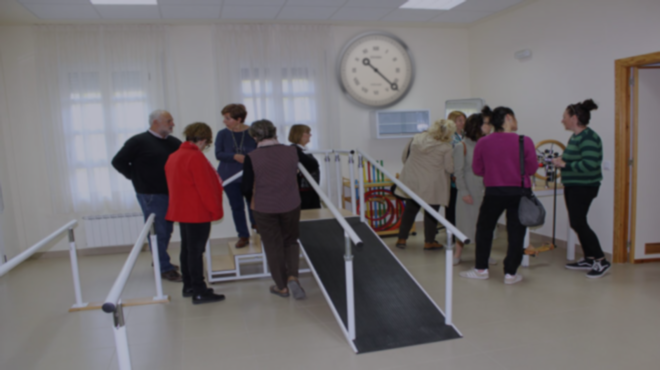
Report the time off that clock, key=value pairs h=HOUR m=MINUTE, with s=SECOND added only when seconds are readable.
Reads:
h=10 m=22
